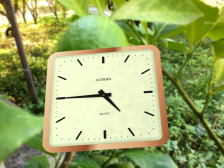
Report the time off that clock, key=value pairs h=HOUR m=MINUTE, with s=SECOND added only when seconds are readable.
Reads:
h=4 m=45
